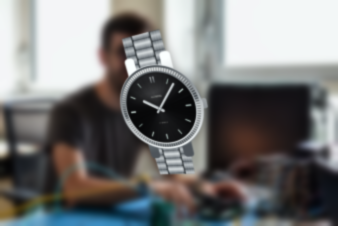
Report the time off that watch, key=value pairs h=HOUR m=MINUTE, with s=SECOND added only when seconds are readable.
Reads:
h=10 m=7
